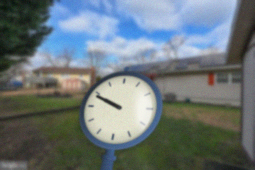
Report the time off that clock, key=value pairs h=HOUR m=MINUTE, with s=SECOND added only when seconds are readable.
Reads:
h=9 m=49
